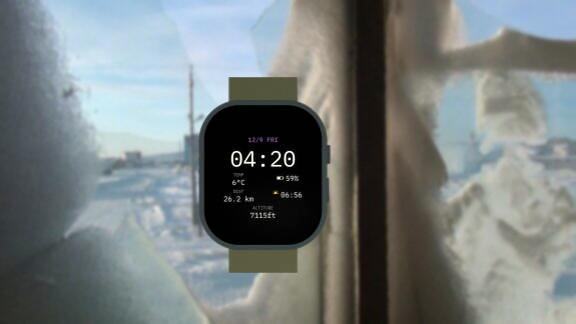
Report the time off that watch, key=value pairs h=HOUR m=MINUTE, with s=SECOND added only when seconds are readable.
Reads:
h=4 m=20
